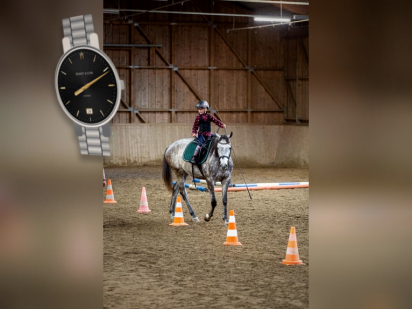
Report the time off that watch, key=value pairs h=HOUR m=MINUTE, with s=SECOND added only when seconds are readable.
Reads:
h=8 m=11
